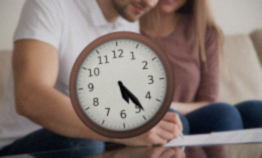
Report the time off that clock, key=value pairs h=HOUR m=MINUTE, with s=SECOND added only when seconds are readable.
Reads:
h=5 m=24
